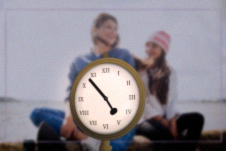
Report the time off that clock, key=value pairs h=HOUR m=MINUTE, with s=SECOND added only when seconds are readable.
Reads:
h=4 m=53
